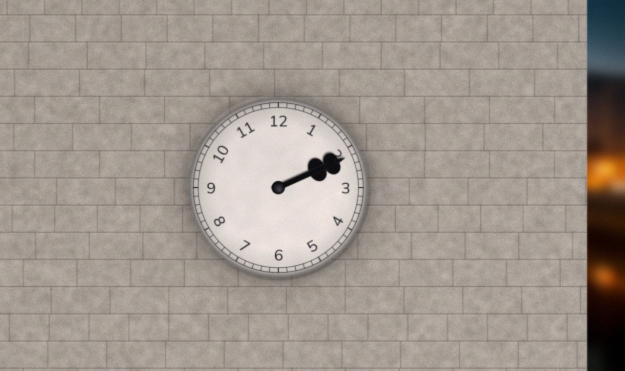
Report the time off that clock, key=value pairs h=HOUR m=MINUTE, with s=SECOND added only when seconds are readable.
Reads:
h=2 m=11
